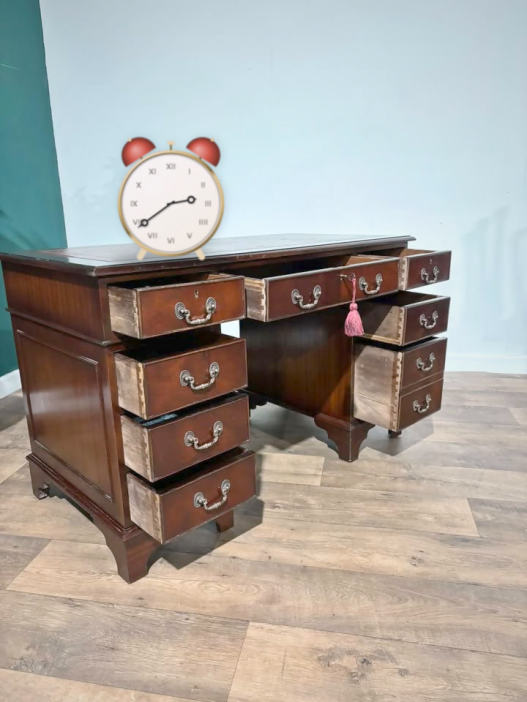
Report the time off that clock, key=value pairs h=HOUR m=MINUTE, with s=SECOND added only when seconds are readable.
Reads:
h=2 m=39
